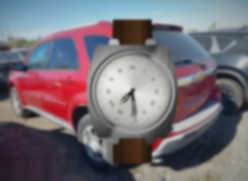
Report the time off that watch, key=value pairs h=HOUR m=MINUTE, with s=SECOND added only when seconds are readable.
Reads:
h=7 m=29
